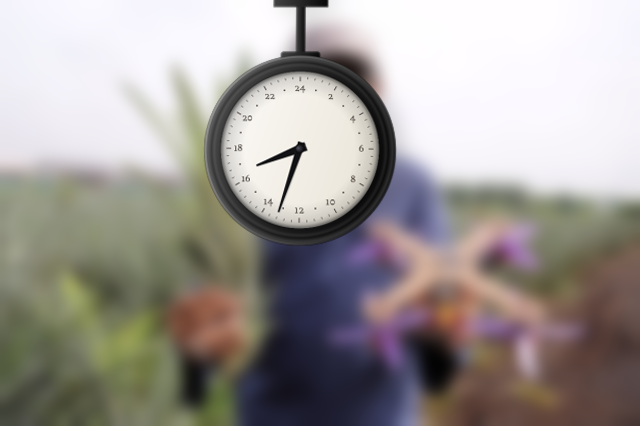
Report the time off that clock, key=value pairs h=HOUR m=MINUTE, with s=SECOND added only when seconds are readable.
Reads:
h=16 m=33
